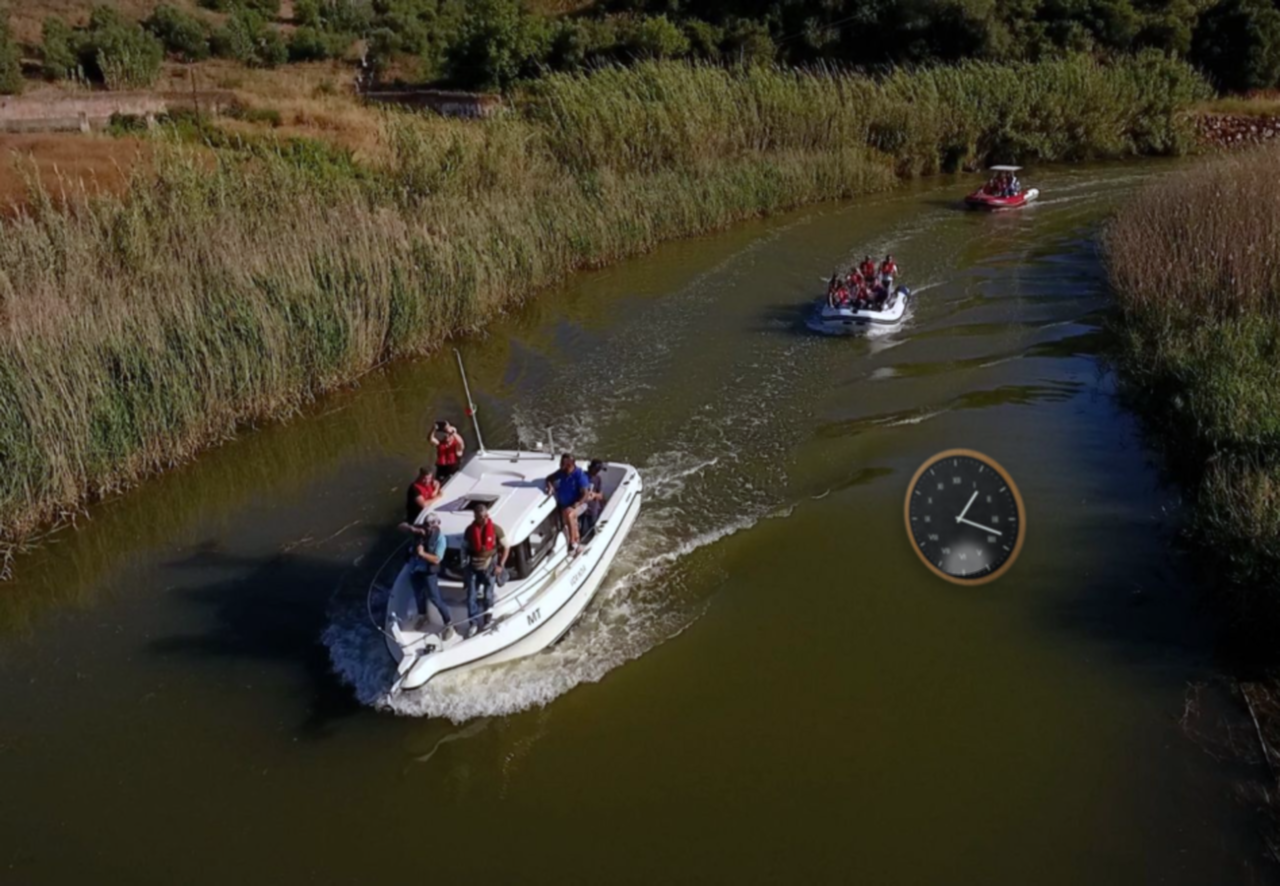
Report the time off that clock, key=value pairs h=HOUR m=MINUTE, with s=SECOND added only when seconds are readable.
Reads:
h=1 m=18
